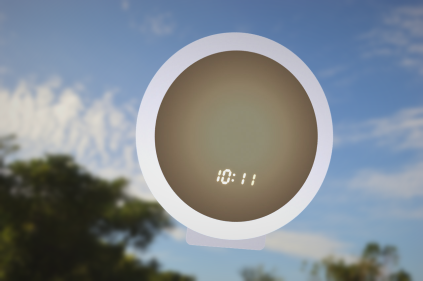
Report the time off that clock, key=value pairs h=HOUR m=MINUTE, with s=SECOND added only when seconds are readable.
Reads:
h=10 m=11
